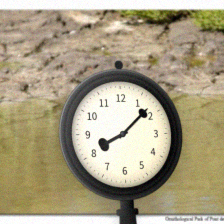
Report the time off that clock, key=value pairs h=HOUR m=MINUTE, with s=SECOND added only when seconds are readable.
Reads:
h=8 m=8
